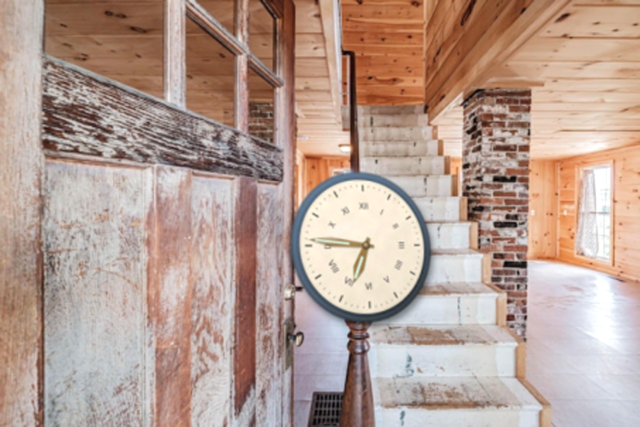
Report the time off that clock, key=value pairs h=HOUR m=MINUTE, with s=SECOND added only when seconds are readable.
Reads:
h=6 m=46
